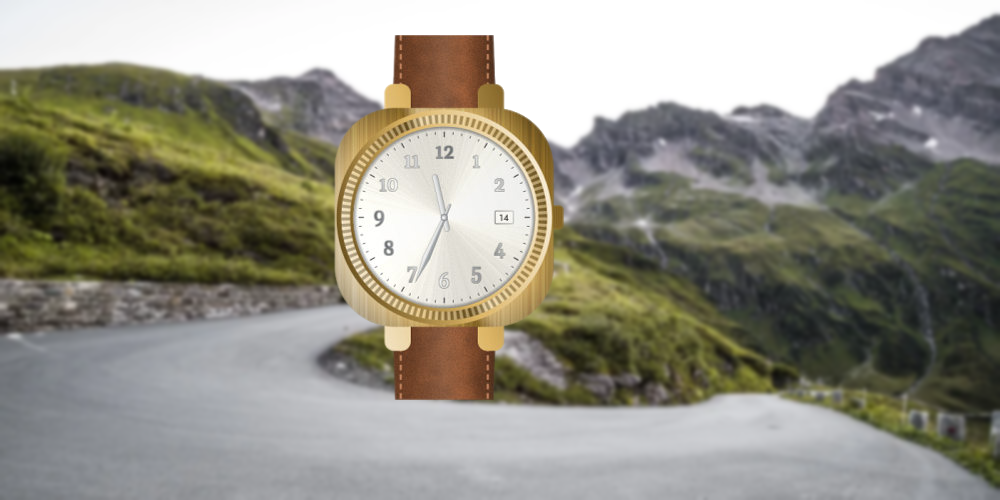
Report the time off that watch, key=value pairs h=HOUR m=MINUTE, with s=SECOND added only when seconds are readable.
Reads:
h=11 m=34
